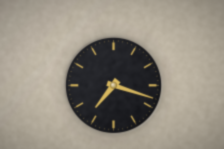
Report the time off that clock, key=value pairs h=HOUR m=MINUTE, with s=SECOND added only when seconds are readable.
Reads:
h=7 m=18
